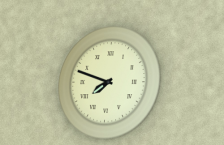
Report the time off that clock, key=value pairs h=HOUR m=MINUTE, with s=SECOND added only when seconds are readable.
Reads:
h=7 m=48
